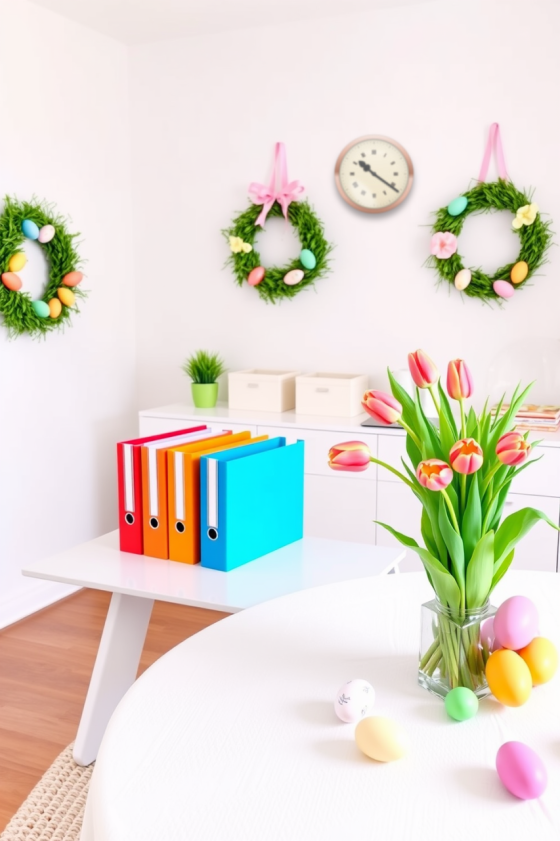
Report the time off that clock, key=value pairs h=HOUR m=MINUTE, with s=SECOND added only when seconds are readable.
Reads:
h=10 m=21
